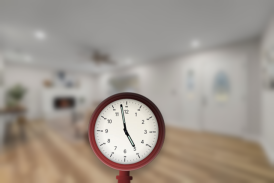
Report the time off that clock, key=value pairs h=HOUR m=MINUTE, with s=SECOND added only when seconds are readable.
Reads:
h=4 m=58
